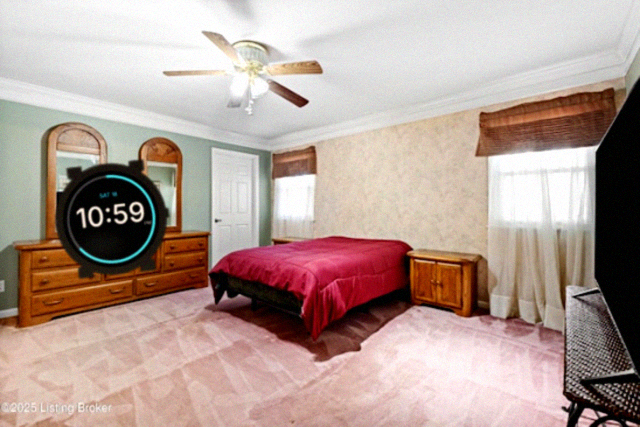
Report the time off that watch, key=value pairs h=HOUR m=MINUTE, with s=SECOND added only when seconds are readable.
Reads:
h=10 m=59
